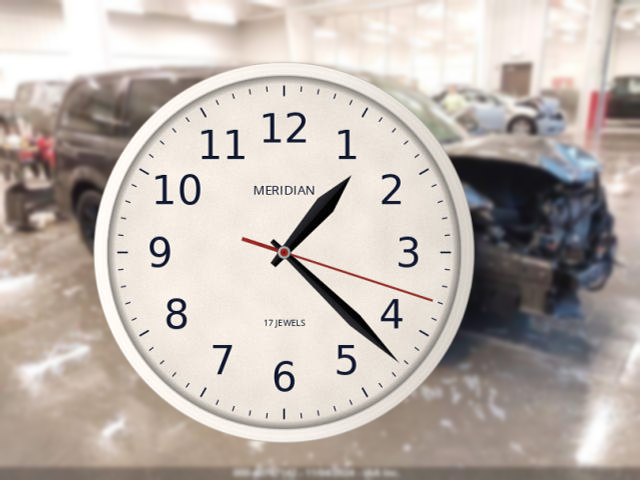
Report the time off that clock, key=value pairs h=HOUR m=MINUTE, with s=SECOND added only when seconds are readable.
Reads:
h=1 m=22 s=18
